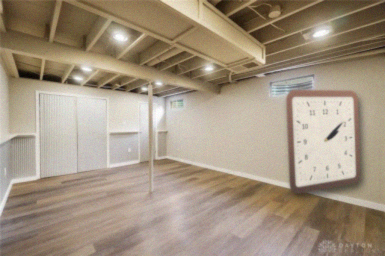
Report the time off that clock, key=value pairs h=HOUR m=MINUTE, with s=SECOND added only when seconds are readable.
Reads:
h=2 m=9
